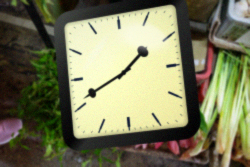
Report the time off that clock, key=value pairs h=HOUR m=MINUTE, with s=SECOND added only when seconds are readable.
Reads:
h=1 m=41
